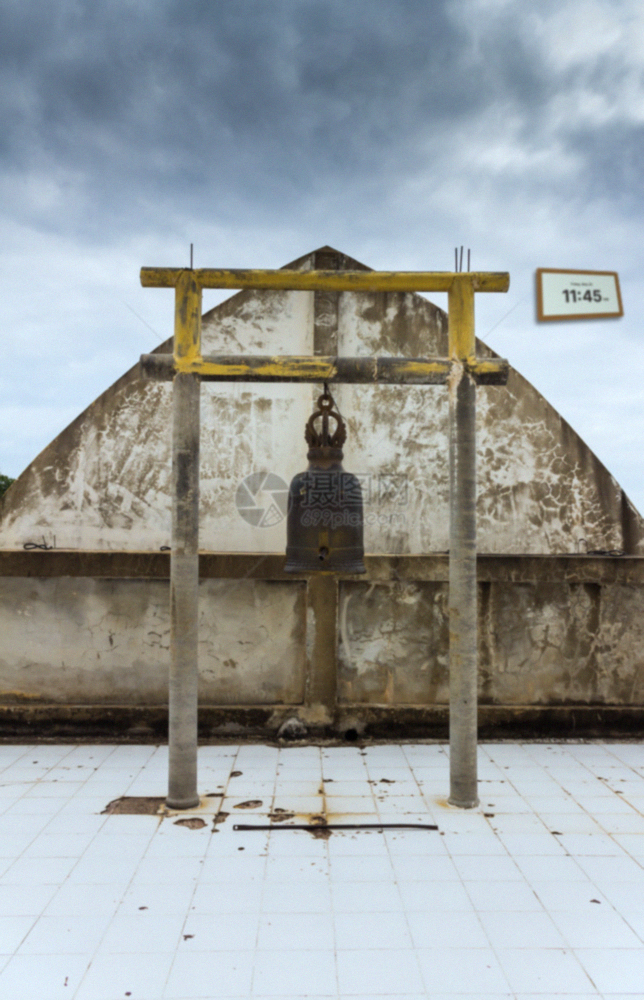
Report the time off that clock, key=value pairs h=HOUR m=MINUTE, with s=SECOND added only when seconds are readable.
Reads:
h=11 m=45
